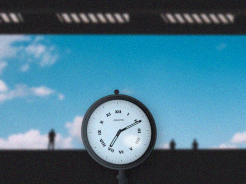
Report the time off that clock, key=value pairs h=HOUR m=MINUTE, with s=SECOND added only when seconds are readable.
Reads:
h=7 m=11
